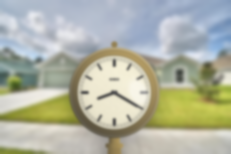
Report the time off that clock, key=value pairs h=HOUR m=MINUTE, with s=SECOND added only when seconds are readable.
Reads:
h=8 m=20
